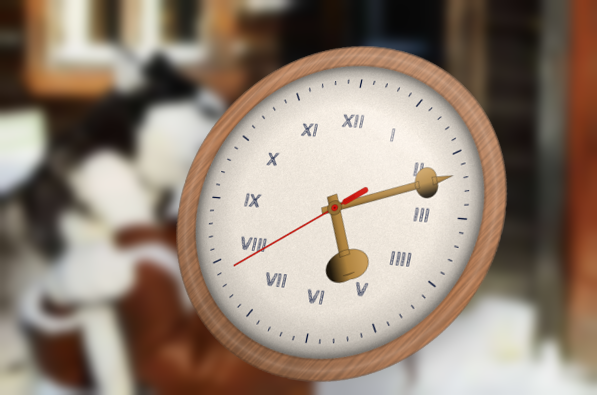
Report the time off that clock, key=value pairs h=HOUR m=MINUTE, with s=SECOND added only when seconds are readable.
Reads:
h=5 m=11 s=39
